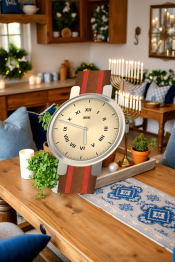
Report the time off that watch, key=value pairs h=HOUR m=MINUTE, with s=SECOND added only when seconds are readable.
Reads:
h=5 m=48
